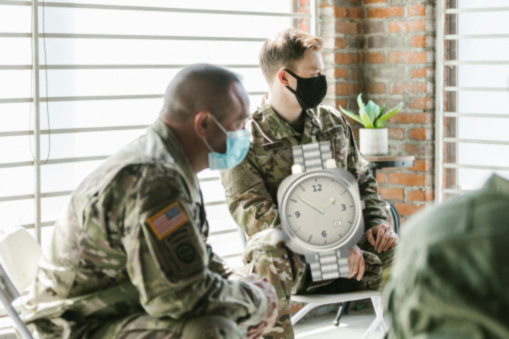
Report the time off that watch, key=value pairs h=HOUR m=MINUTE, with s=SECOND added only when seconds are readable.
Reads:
h=1 m=52
